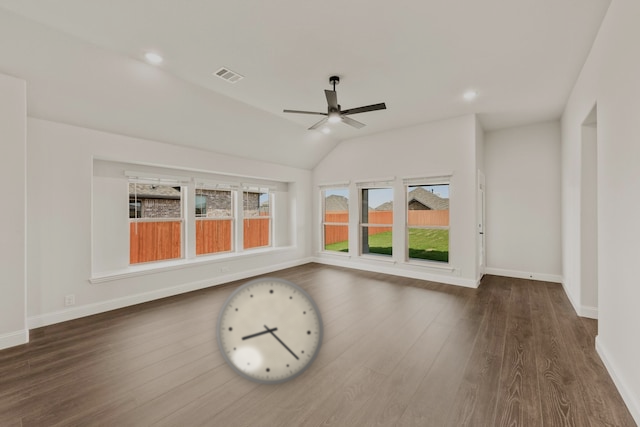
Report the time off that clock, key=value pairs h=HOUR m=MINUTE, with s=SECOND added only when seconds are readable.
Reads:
h=8 m=22
